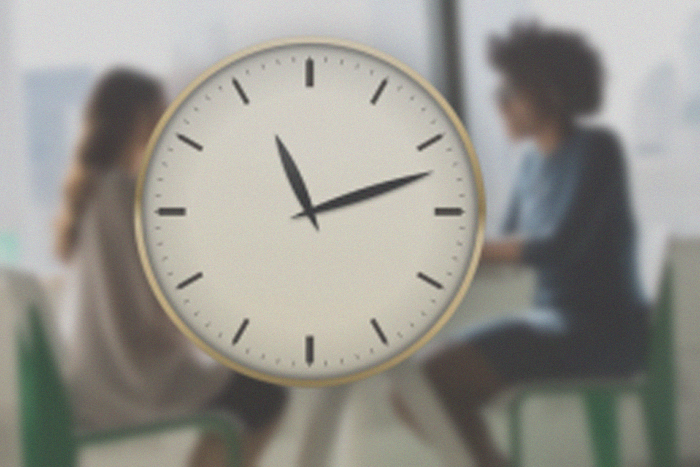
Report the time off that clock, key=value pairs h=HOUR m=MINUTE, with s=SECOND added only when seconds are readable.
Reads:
h=11 m=12
